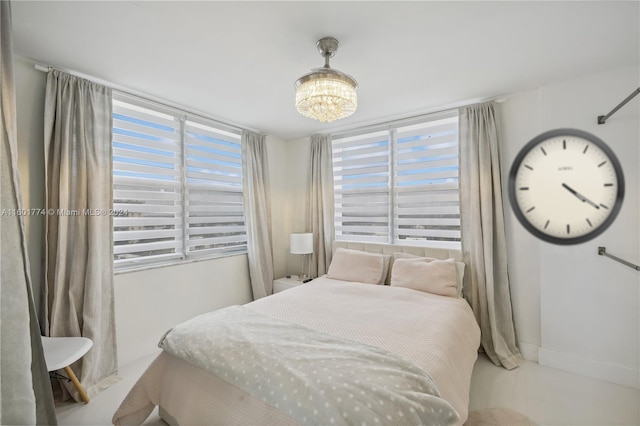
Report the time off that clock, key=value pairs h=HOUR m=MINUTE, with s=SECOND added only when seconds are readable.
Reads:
h=4 m=21
